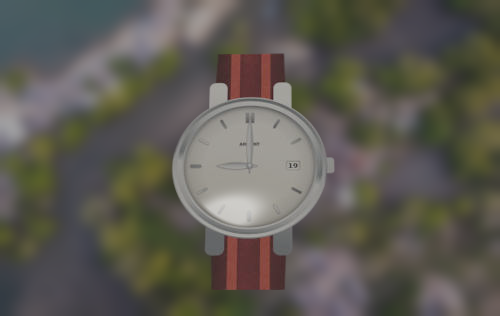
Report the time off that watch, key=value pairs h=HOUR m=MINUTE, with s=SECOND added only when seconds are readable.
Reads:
h=9 m=0
